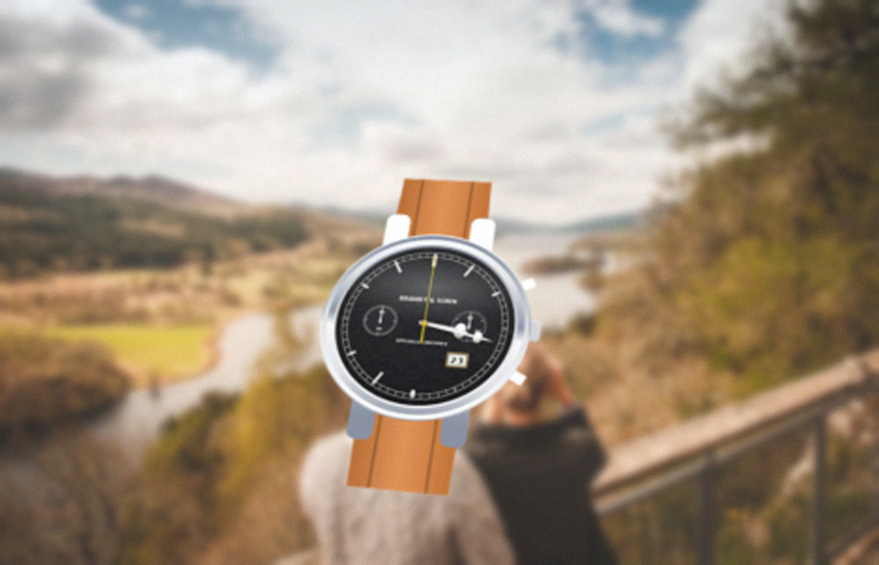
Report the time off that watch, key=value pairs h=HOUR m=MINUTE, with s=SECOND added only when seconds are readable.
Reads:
h=3 m=17
